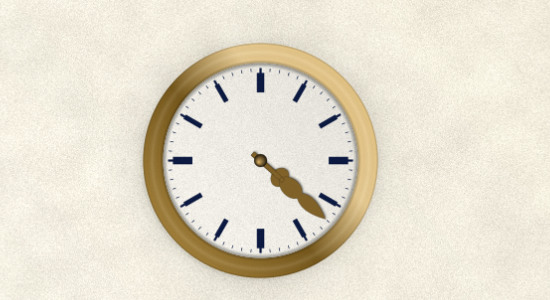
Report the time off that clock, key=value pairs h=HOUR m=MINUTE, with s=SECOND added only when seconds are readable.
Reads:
h=4 m=22
